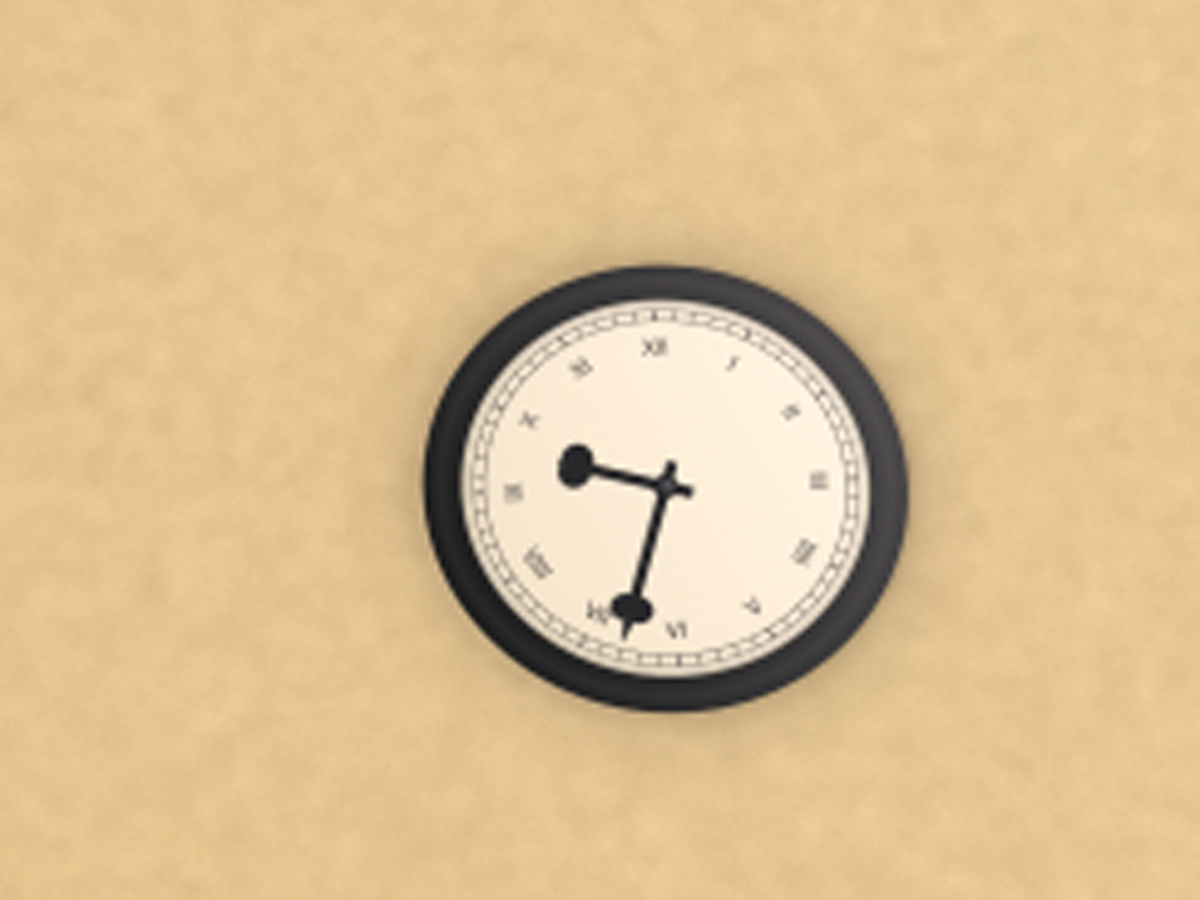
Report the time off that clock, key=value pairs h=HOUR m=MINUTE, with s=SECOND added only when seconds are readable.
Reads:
h=9 m=33
